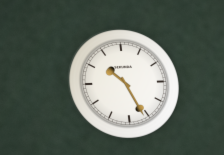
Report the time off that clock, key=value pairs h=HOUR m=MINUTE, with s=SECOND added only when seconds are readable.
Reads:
h=10 m=26
